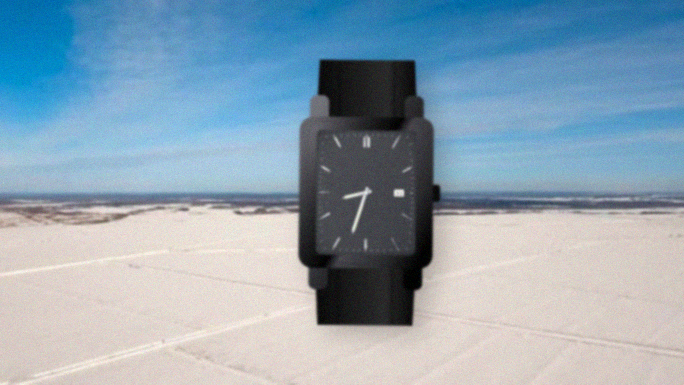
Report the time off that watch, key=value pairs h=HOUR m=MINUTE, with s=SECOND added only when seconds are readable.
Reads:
h=8 m=33
